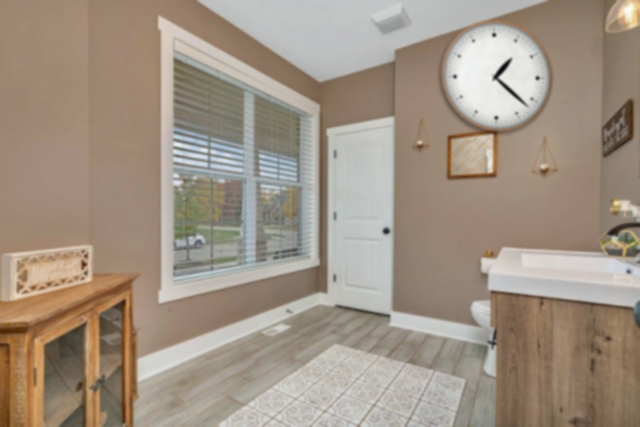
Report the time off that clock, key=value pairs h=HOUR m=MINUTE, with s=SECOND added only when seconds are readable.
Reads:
h=1 m=22
